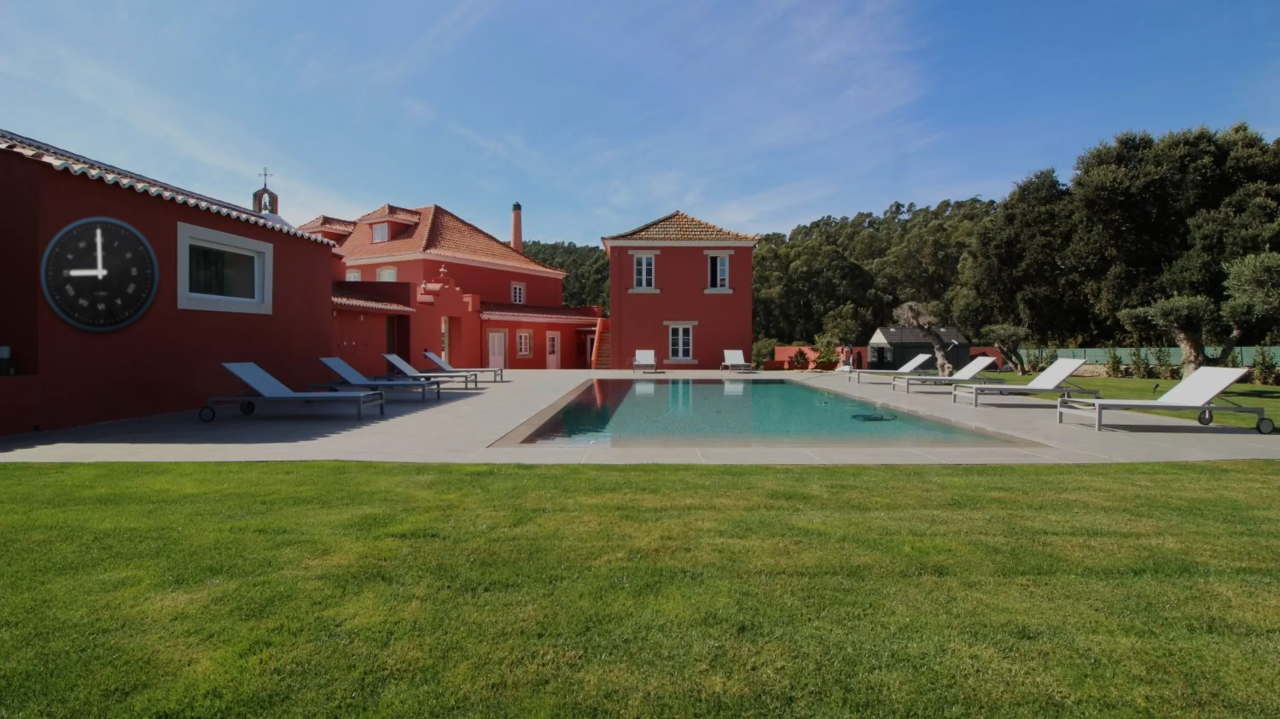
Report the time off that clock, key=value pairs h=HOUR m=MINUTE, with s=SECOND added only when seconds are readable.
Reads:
h=9 m=0
